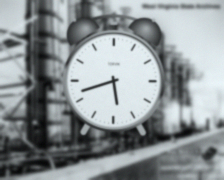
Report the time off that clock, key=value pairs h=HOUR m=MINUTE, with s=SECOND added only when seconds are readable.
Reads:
h=5 m=42
